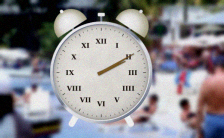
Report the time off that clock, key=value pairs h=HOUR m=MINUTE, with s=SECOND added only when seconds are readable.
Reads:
h=2 m=10
